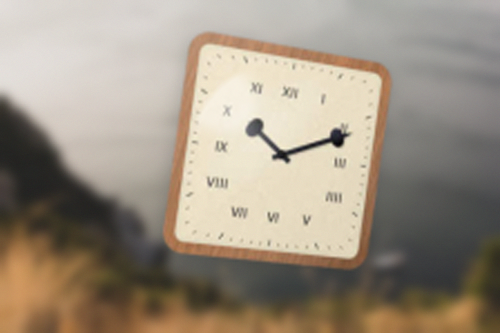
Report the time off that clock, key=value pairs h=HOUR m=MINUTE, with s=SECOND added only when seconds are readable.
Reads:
h=10 m=11
